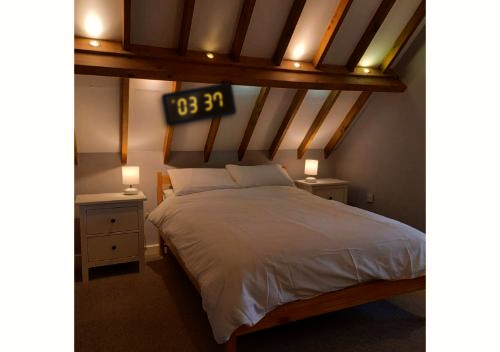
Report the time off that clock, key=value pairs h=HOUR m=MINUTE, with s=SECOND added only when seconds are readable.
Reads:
h=3 m=37
